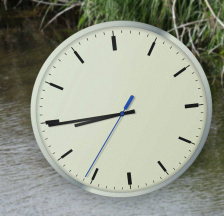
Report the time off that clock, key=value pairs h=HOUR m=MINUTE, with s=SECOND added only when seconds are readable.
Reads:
h=8 m=44 s=36
